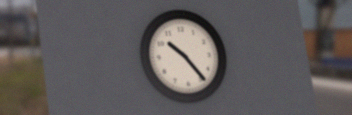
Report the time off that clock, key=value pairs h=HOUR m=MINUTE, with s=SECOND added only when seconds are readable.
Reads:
h=10 m=24
